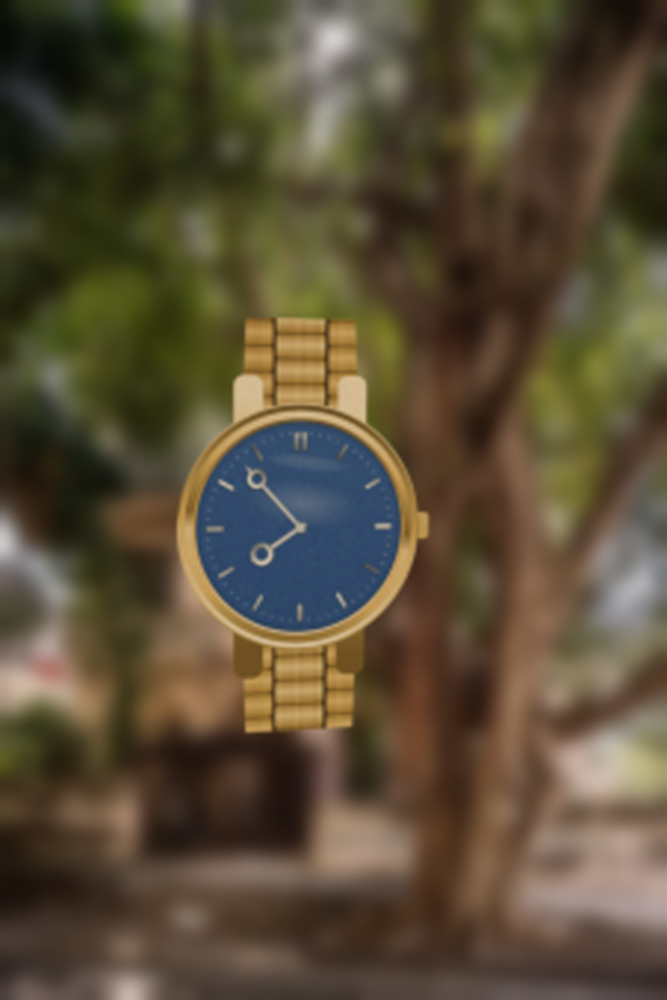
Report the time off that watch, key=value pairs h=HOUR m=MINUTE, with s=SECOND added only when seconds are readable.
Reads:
h=7 m=53
